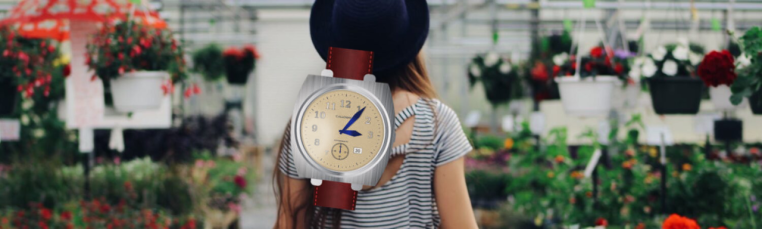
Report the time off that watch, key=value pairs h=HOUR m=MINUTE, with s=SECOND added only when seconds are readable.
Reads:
h=3 m=6
